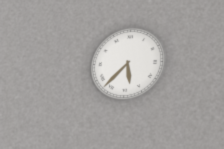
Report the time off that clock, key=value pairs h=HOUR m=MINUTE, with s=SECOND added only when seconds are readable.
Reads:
h=5 m=37
